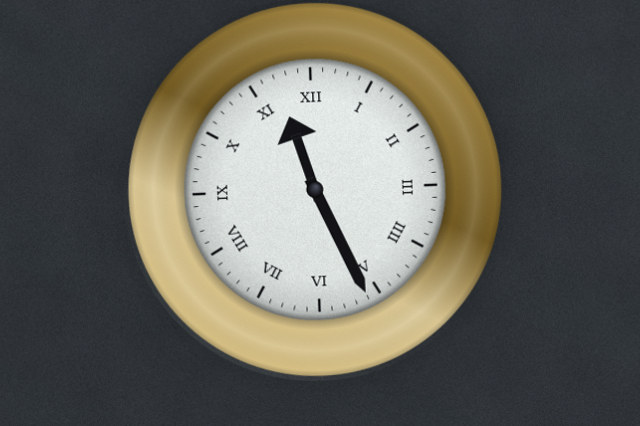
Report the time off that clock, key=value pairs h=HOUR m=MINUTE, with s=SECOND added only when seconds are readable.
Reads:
h=11 m=26
